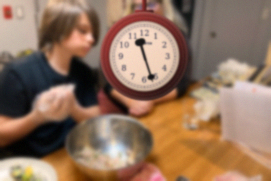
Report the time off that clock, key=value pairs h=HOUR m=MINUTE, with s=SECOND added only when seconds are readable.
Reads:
h=11 m=27
